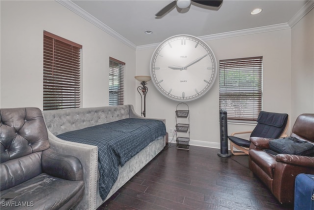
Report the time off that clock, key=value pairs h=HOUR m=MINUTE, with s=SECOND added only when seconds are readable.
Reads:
h=9 m=10
